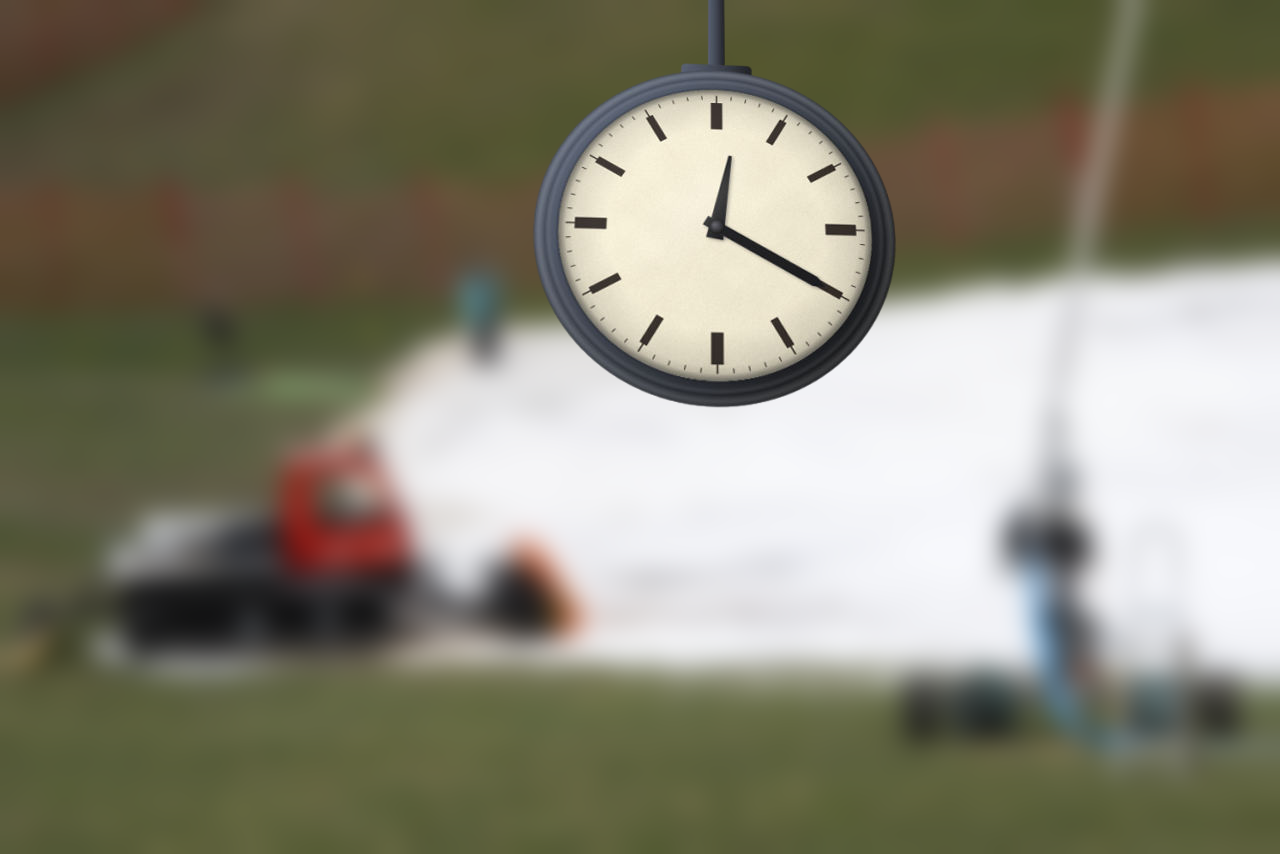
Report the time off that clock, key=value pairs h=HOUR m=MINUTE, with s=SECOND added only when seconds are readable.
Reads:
h=12 m=20
